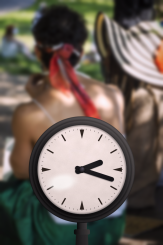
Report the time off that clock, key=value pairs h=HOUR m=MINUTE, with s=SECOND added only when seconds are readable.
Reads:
h=2 m=18
